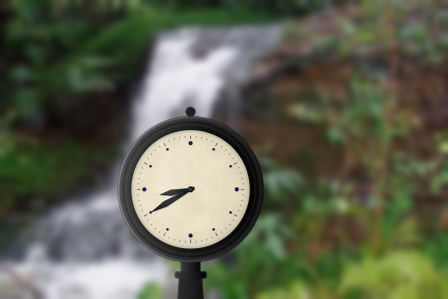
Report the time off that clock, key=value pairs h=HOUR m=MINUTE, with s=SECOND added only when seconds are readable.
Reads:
h=8 m=40
